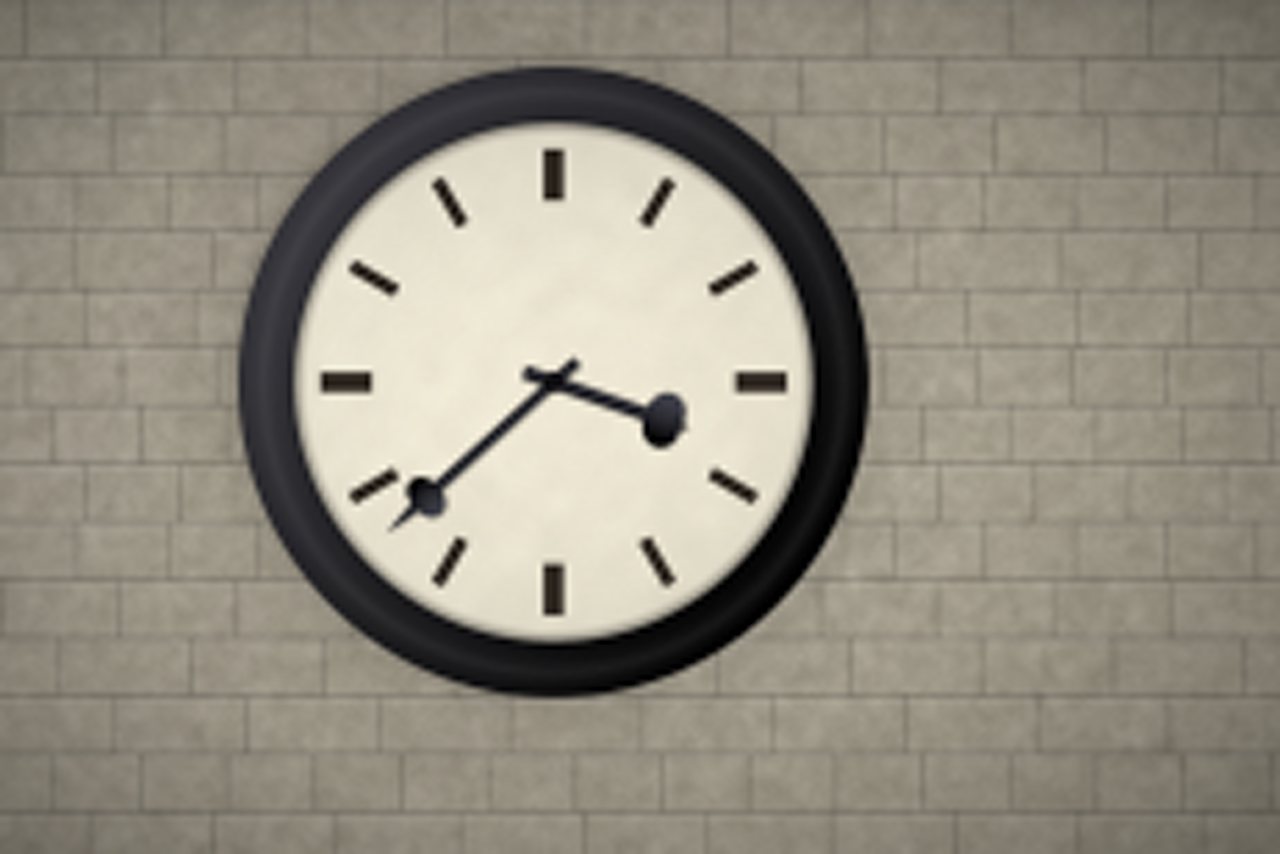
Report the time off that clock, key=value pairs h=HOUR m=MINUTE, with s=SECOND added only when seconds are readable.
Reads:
h=3 m=38
